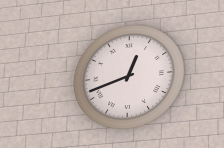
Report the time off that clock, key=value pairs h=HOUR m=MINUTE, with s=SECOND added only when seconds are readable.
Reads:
h=12 m=42
